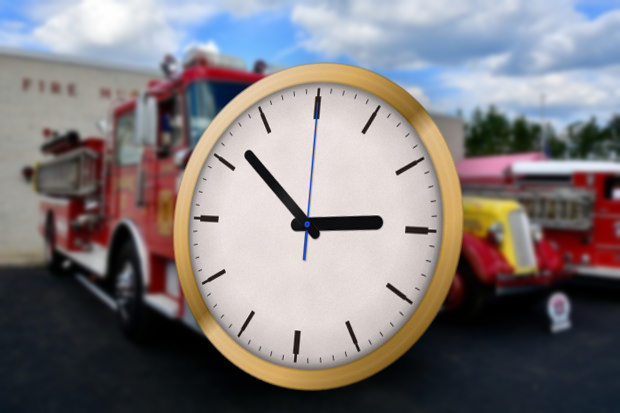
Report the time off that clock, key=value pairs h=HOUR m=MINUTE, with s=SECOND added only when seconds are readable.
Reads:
h=2 m=52 s=0
